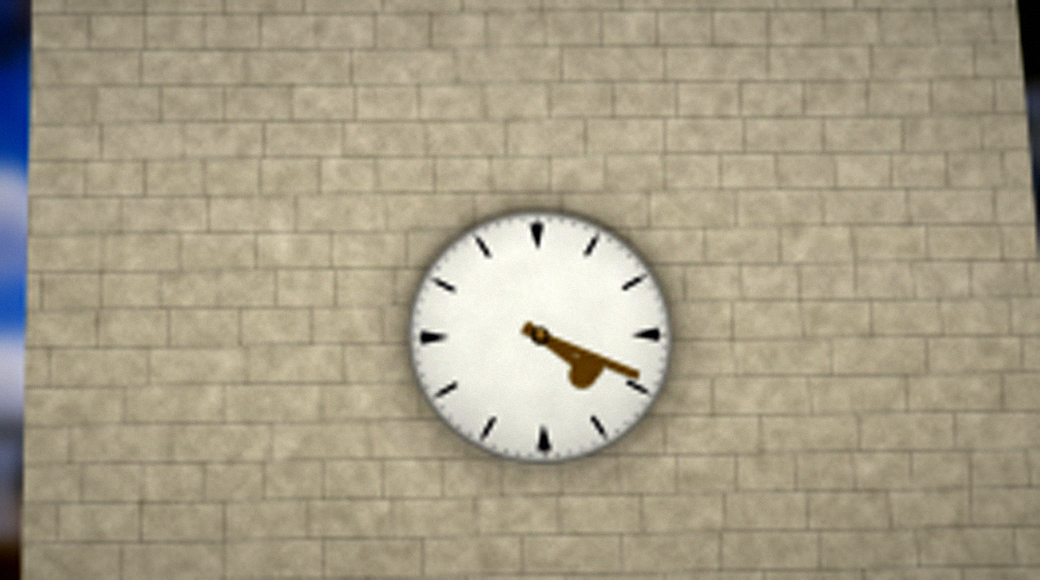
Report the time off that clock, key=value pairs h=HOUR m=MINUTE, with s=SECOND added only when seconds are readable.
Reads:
h=4 m=19
